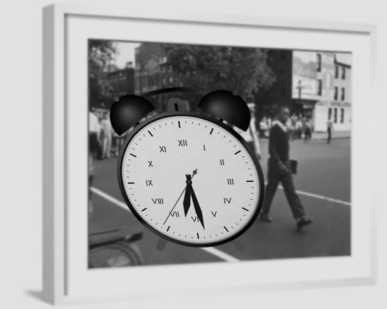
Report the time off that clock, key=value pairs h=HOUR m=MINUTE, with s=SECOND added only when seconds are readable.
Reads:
h=6 m=28 s=36
